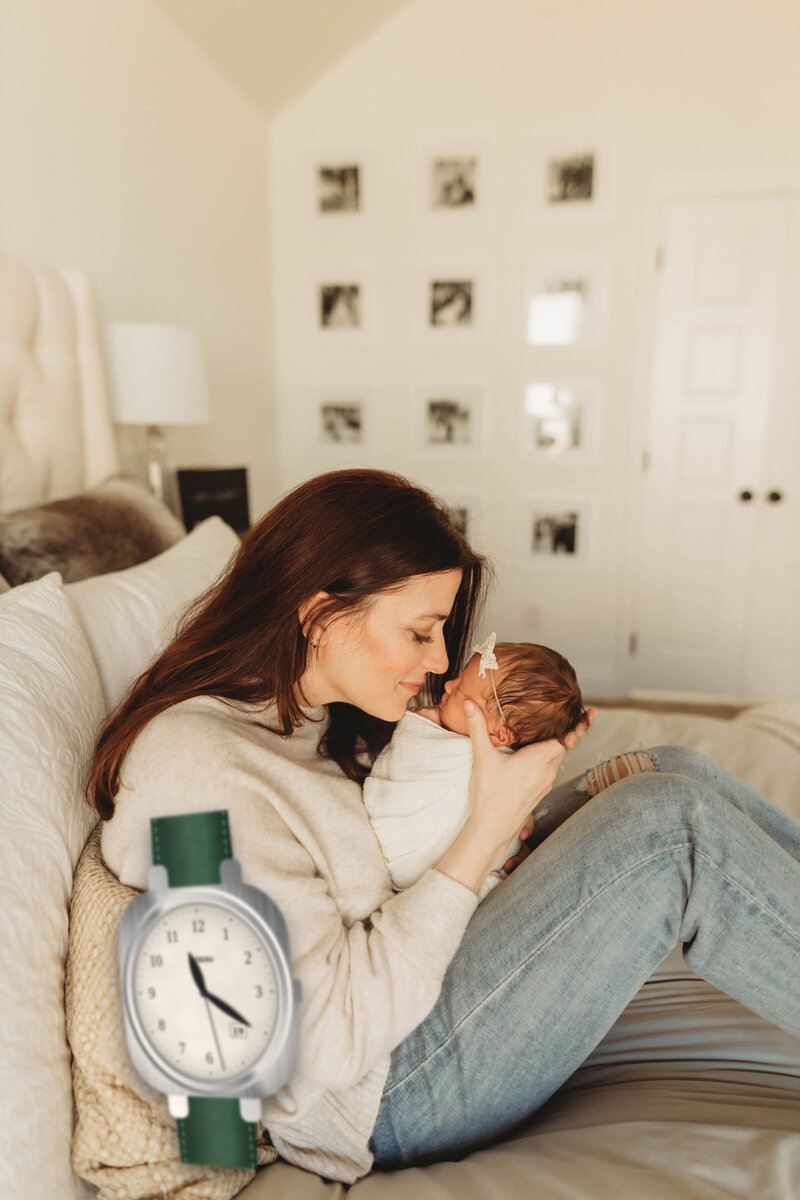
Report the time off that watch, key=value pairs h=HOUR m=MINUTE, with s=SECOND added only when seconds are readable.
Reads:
h=11 m=20 s=28
